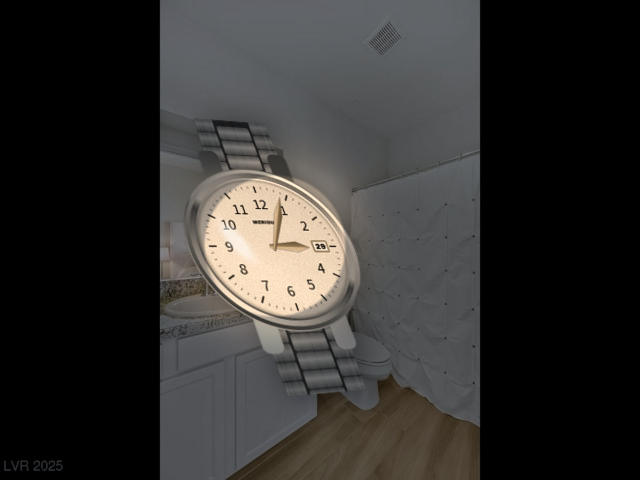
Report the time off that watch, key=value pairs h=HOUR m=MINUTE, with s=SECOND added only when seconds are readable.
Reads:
h=3 m=4
